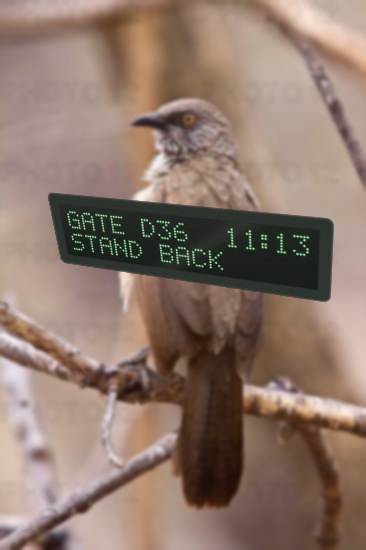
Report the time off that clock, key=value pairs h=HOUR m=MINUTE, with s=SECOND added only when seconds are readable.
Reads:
h=11 m=13
